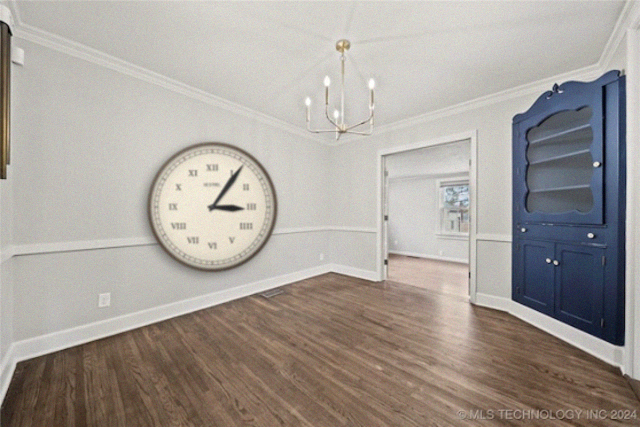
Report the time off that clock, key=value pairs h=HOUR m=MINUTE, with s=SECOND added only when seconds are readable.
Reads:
h=3 m=6
